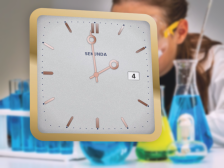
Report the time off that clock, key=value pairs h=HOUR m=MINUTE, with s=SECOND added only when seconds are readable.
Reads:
h=1 m=59
